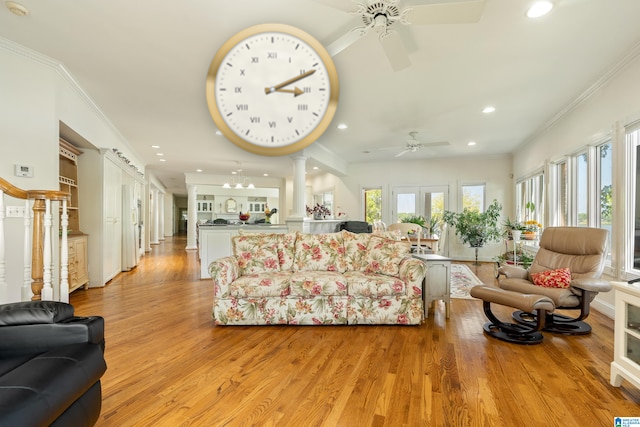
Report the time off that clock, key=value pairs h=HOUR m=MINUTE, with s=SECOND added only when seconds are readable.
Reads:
h=3 m=11
